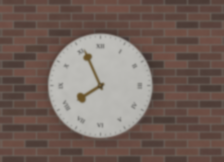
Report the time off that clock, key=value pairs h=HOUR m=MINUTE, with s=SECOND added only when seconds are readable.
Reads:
h=7 m=56
